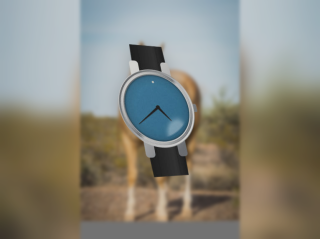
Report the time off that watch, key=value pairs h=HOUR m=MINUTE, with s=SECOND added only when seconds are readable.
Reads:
h=4 m=39
